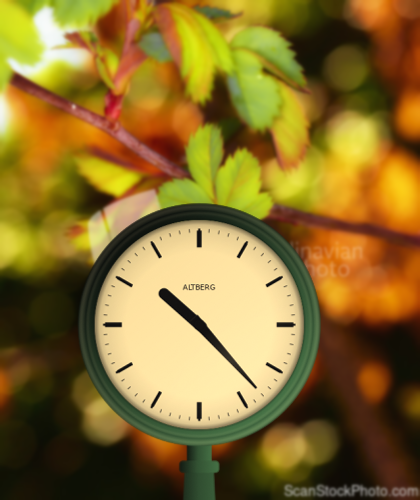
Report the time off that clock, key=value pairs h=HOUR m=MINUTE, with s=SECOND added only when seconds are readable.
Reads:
h=10 m=23
